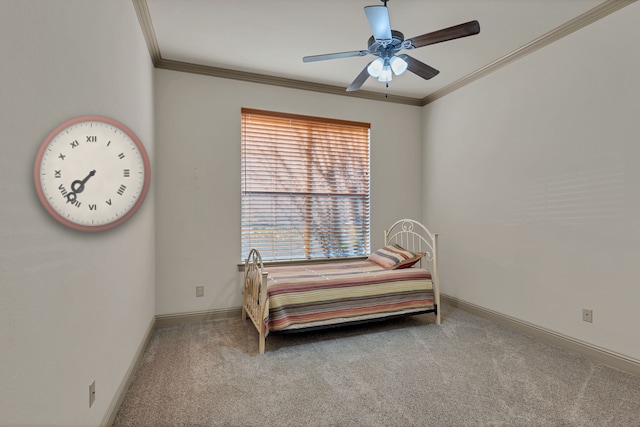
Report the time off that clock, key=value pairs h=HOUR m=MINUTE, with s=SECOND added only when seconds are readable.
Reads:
h=7 m=37
